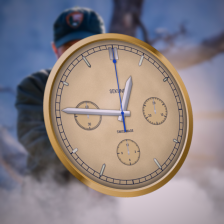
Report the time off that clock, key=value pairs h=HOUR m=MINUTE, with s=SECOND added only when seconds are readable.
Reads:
h=12 m=46
